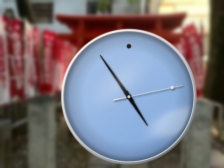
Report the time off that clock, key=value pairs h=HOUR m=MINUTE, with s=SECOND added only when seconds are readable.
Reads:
h=4 m=54 s=13
